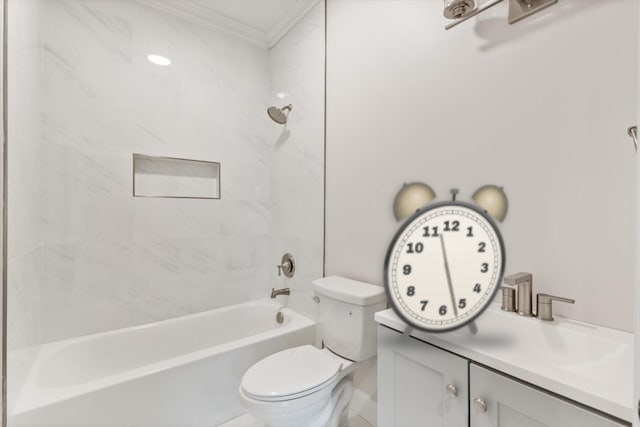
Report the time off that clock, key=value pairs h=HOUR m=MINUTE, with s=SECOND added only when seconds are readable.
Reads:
h=11 m=27
